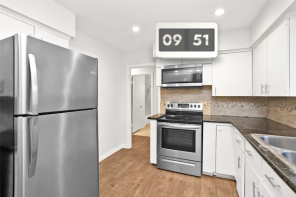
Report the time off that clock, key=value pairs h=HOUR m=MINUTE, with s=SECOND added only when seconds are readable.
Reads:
h=9 m=51
